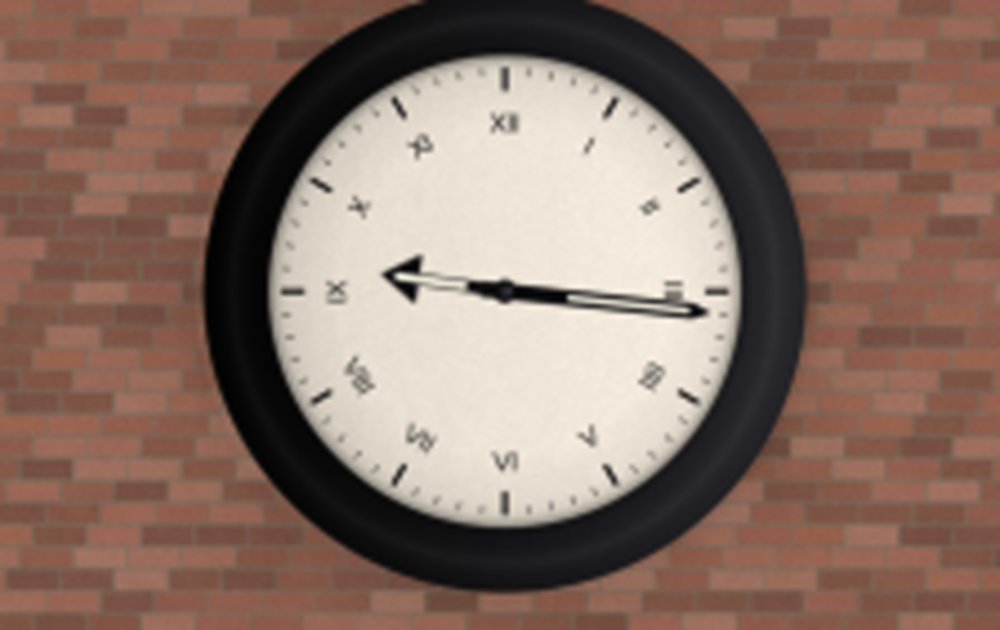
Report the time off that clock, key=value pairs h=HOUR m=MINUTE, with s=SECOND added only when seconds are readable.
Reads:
h=9 m=16
